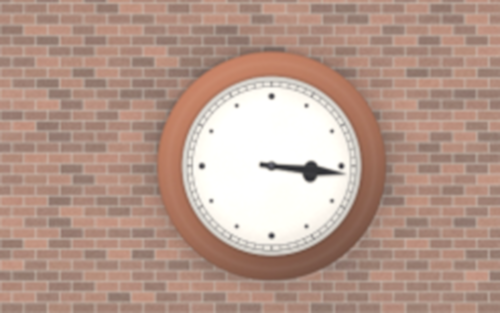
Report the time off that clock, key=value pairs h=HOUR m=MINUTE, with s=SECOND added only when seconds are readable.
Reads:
h=3 m=16
